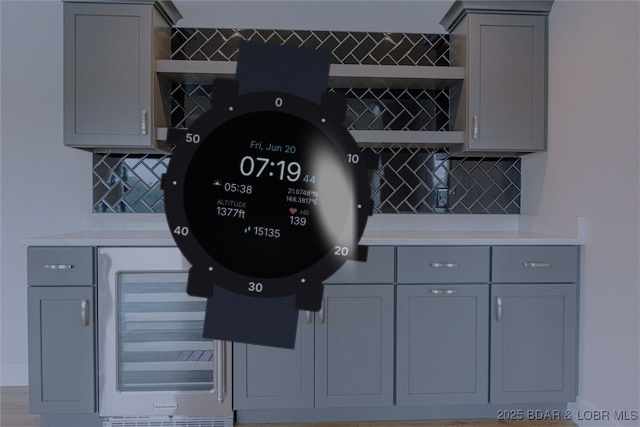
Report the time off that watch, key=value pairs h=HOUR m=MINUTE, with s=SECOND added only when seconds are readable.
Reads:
h=7 m=19 s=44
